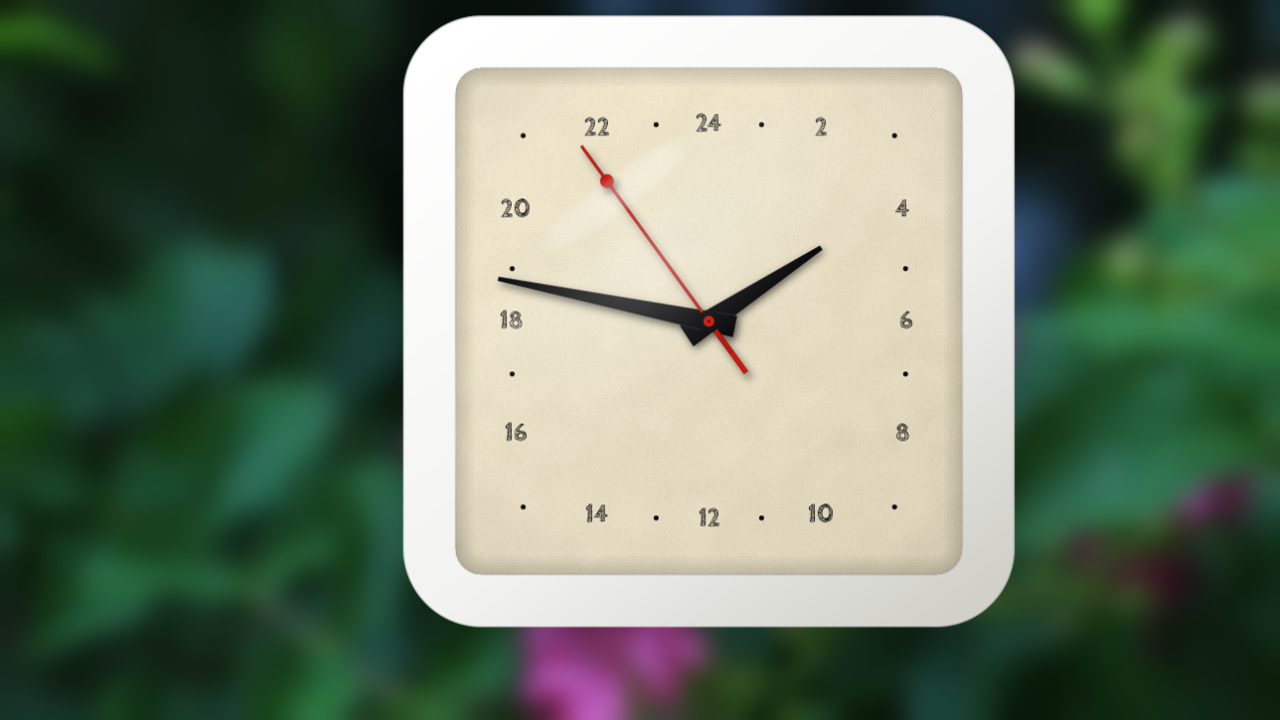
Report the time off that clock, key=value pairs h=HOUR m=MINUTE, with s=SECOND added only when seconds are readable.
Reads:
h=3 m=46 s=54
